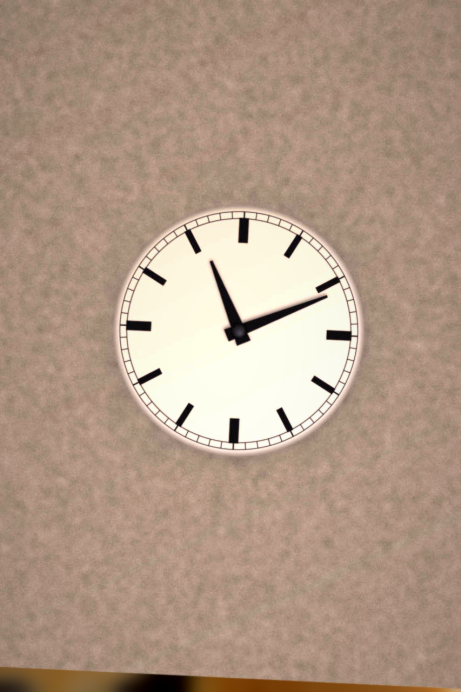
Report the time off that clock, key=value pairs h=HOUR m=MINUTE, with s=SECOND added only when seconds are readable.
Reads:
h=11 m=11
